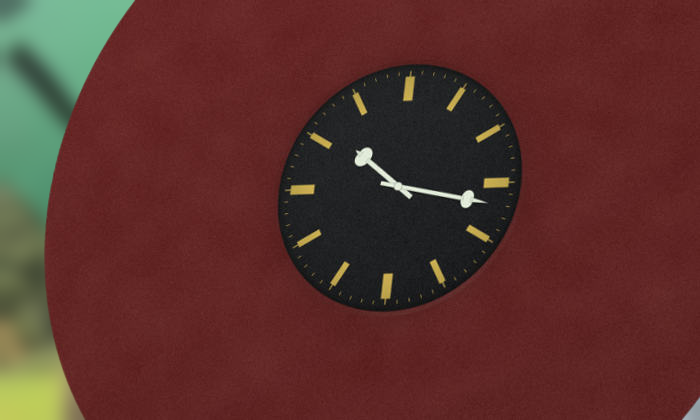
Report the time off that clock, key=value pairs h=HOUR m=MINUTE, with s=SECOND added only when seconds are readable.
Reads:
h=10 m=17
